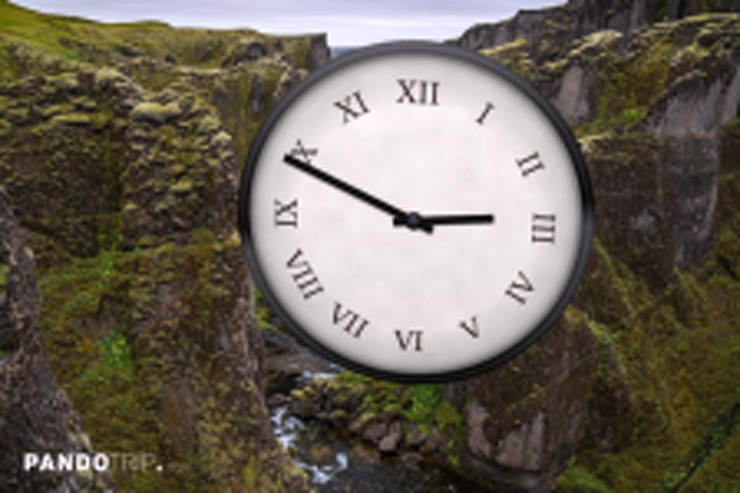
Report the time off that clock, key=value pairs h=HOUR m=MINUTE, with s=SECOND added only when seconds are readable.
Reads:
h=2 m=49
